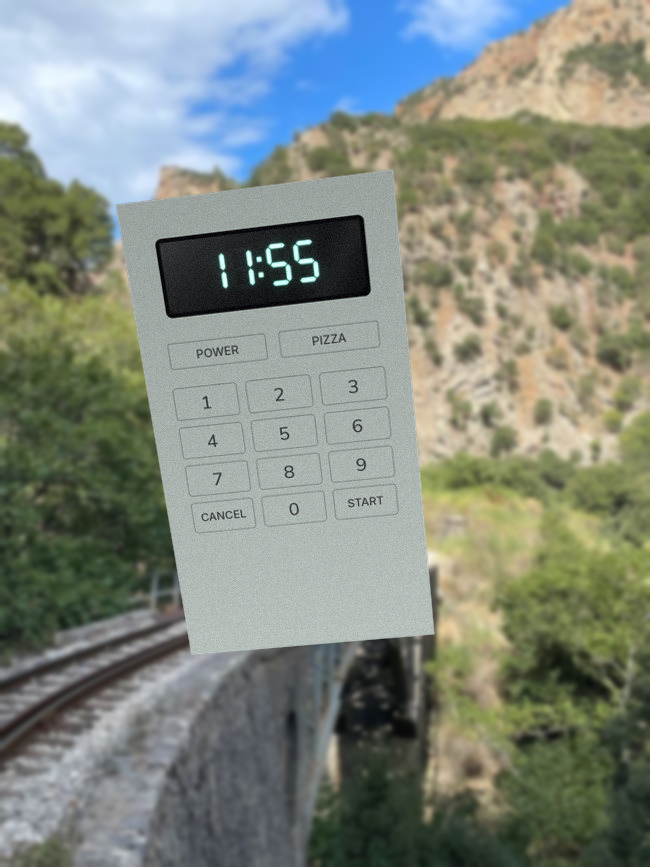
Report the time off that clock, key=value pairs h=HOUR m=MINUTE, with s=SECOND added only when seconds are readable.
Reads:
h=11 m=55
